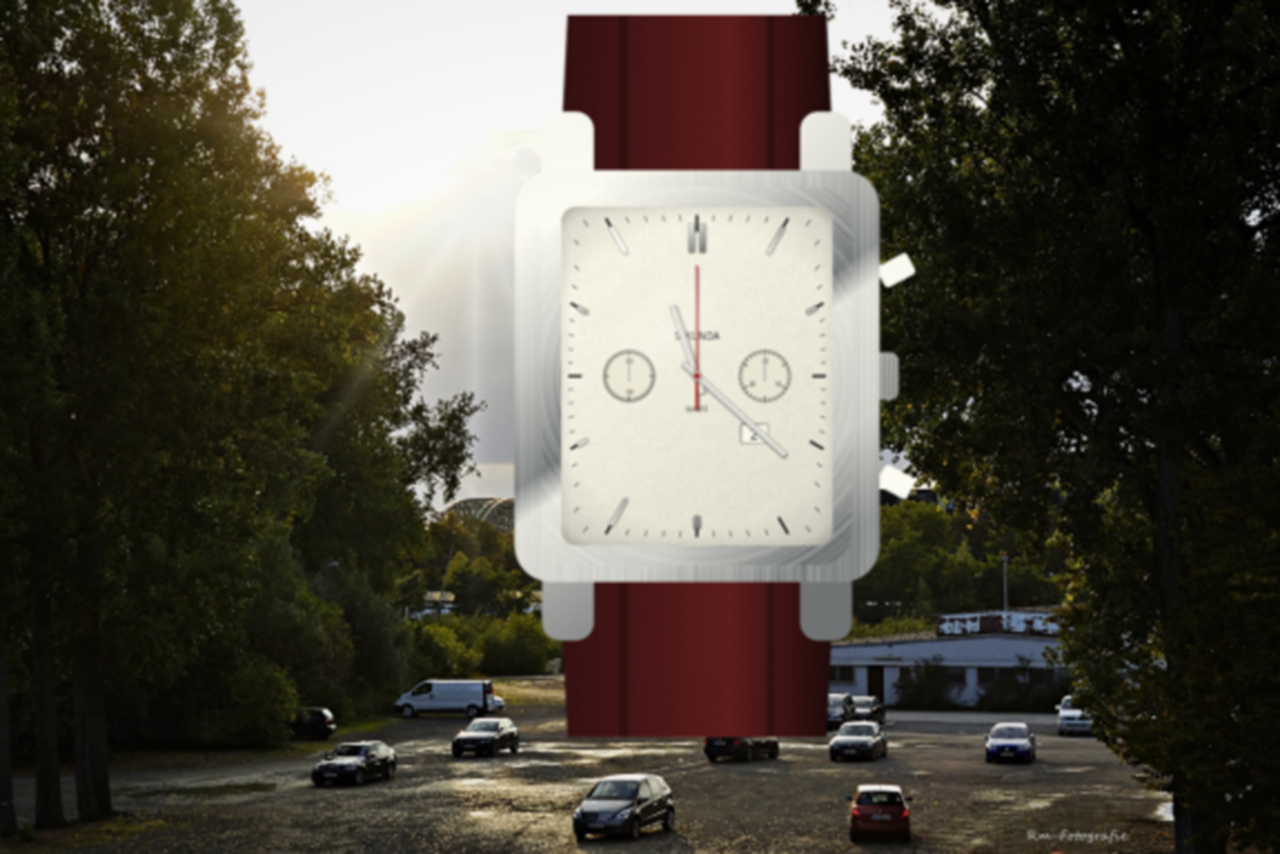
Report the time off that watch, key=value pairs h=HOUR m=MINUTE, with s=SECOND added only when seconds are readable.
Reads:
h=11 m=22
